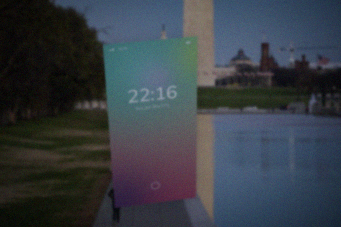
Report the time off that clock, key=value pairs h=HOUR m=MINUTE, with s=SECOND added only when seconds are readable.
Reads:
h=22 m=16
